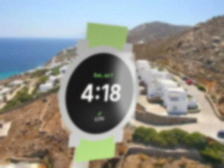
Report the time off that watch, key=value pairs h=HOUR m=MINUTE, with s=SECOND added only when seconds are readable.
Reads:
h=4 m=18
